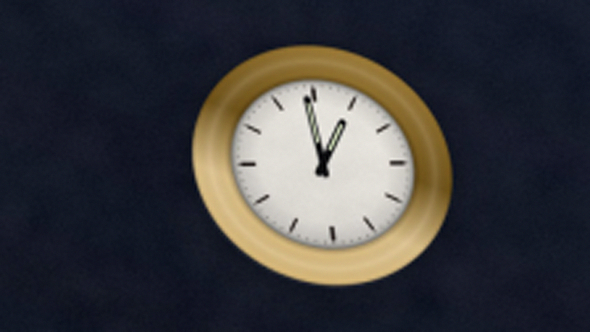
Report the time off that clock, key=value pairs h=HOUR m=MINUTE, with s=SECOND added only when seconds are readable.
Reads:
h=12 m=59
